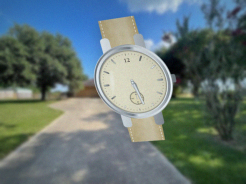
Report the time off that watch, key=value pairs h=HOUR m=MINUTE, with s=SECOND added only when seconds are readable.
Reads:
h=5 m=28
